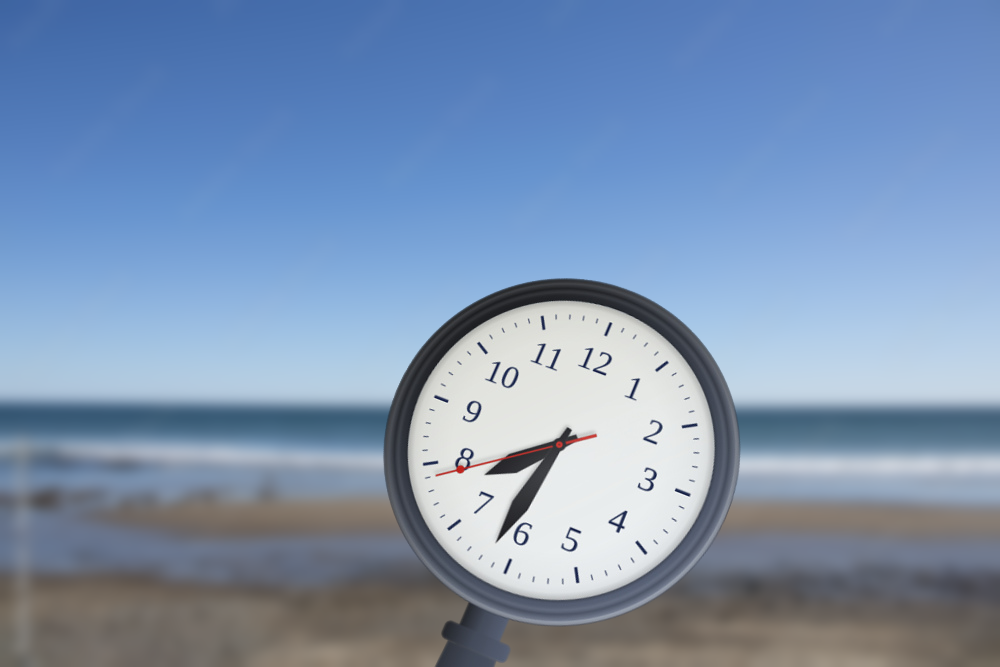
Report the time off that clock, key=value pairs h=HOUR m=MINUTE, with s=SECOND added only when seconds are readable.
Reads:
h=7 m=31 s=39
